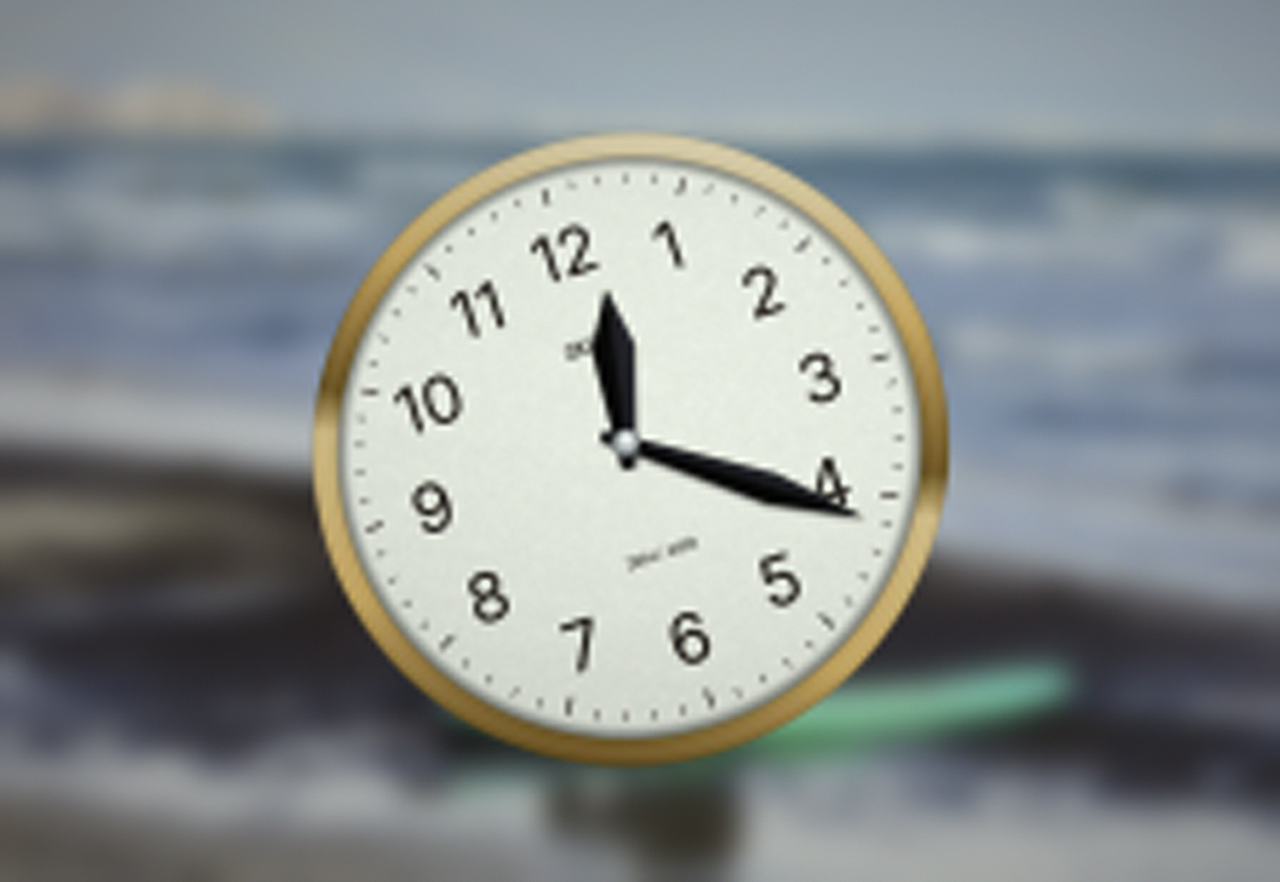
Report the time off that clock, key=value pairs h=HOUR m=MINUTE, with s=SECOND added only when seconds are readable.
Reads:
h=12 m=21
